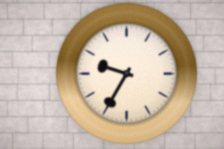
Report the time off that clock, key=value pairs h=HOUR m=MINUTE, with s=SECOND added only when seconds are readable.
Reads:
h=9 m=35
